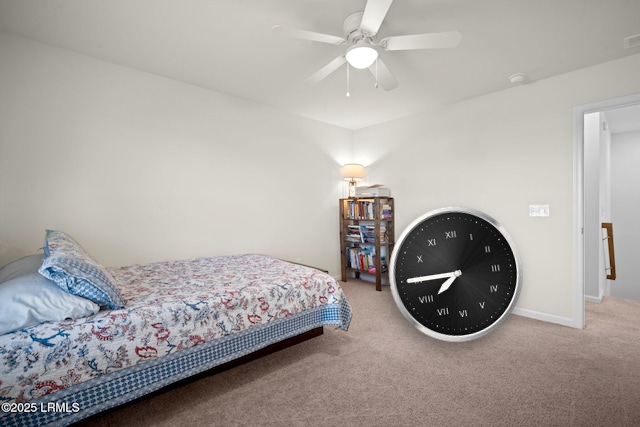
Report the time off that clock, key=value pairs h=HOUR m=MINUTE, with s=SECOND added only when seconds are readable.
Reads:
h=7 m=45
